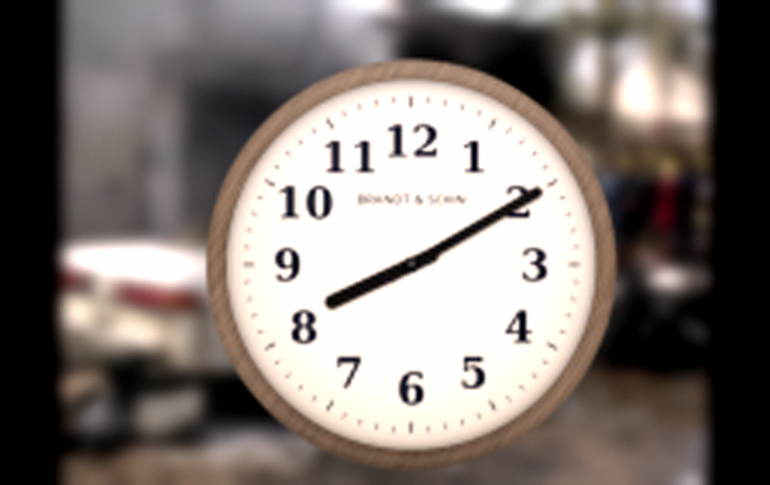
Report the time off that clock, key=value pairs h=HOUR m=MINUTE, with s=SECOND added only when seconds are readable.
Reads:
h=8 m=10
